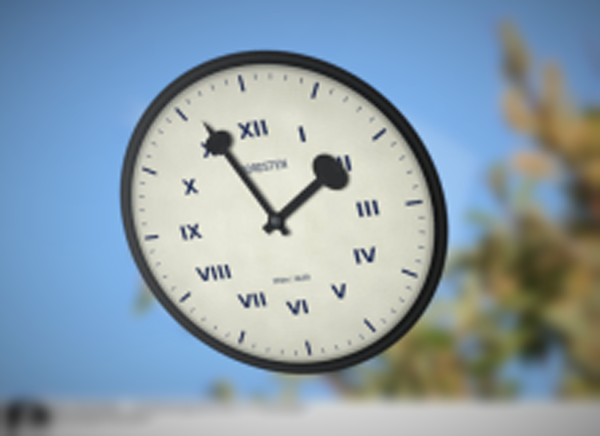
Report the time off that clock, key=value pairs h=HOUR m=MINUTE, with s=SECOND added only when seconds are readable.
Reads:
h=1 m=56
